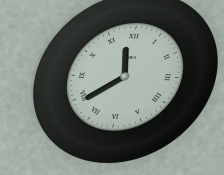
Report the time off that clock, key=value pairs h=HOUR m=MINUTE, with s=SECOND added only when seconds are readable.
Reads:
h=11 m=39
